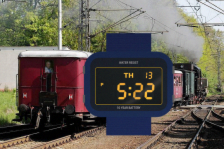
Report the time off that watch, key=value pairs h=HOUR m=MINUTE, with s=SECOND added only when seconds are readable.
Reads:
h=5 m=22
